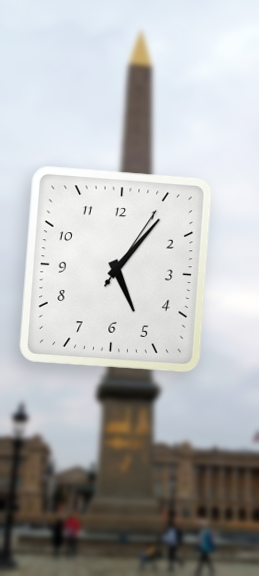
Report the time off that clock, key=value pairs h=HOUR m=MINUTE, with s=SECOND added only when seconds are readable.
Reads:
h=5 m=6 s=5
